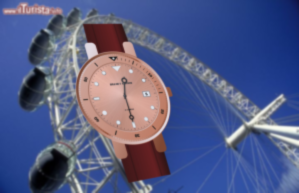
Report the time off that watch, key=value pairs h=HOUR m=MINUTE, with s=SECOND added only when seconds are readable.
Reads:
h=12 m=30
